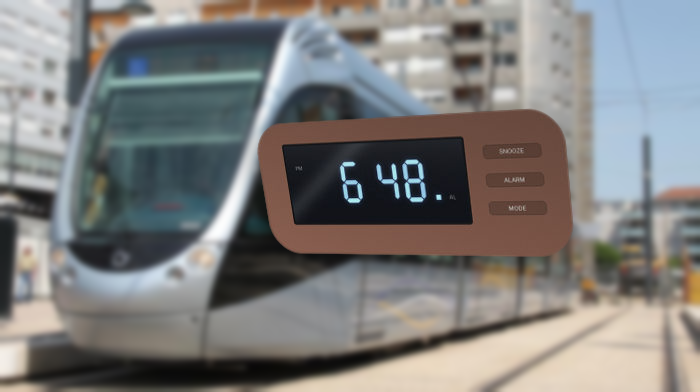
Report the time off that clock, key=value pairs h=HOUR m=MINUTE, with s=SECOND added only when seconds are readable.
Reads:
h=6 m=48
